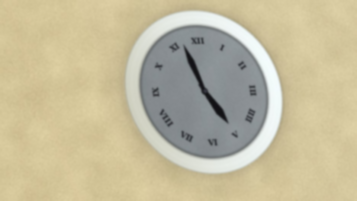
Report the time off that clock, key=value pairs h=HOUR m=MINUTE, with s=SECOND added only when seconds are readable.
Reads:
h=4 m=57
